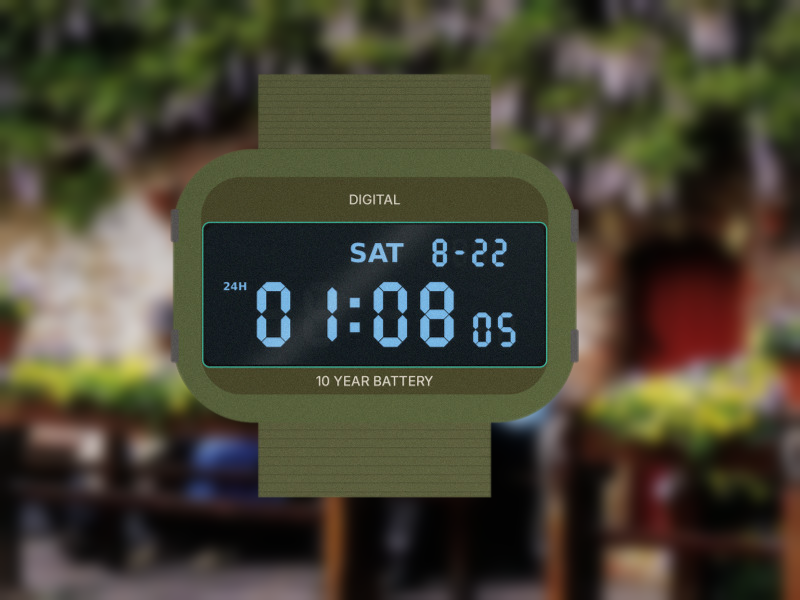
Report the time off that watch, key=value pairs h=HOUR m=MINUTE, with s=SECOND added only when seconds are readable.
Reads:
h=1 m=8 s=5
